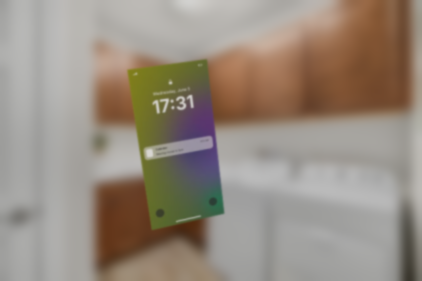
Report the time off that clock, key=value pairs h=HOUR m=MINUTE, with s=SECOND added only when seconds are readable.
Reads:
h=17 m=31
